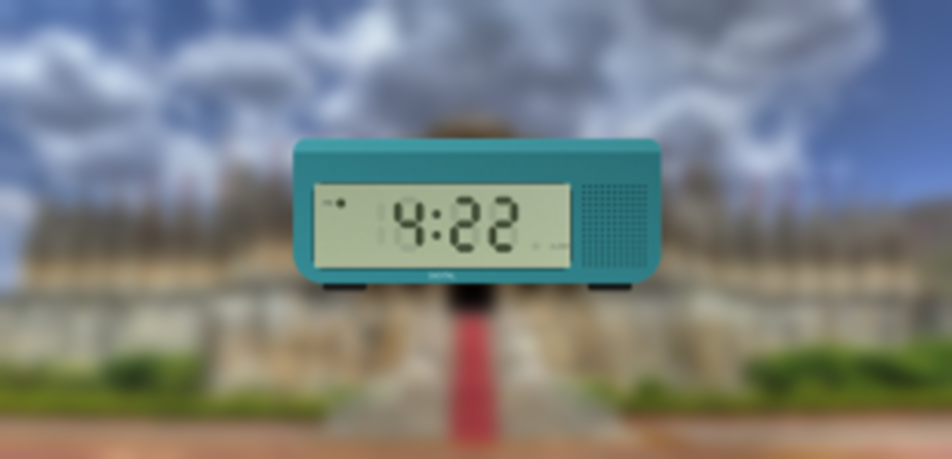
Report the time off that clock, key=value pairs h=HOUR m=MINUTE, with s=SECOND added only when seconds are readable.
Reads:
h=4 m=22
